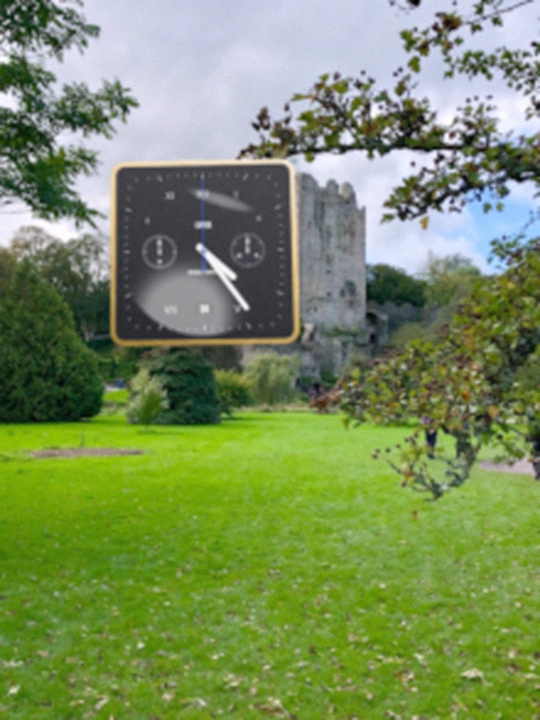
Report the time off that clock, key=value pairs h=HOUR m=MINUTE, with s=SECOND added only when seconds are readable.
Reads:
h=4 m=24
